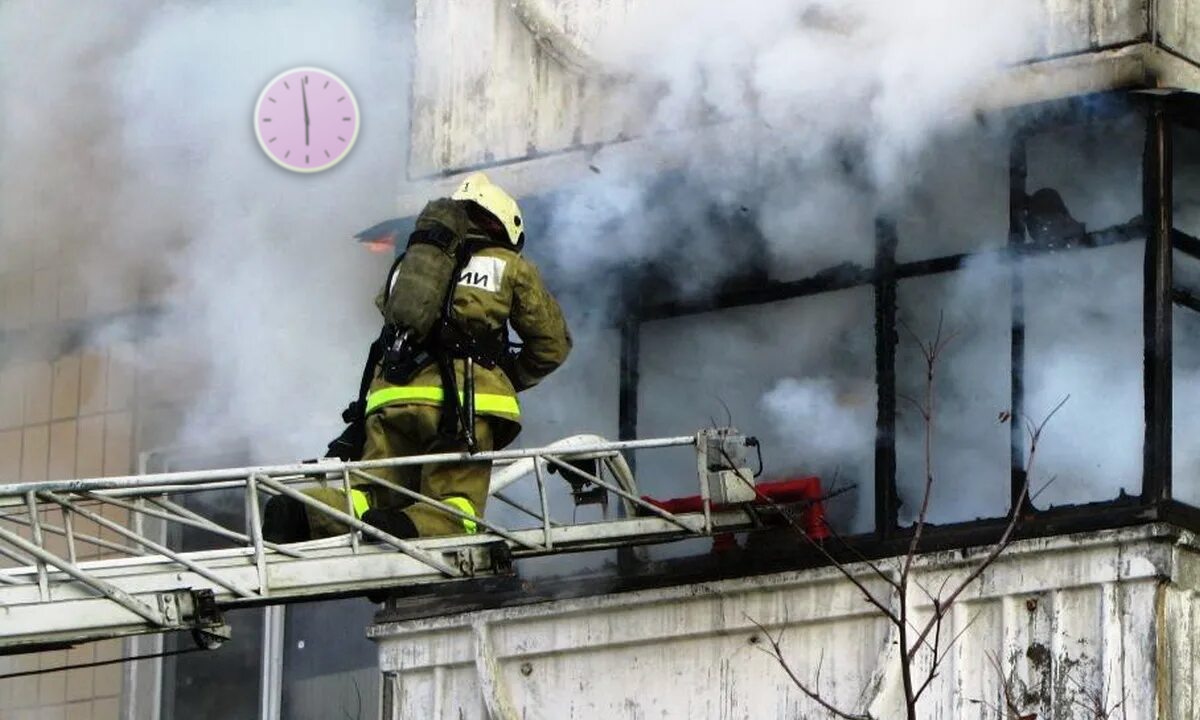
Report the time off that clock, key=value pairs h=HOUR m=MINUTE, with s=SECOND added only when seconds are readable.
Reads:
h=5 m=59
